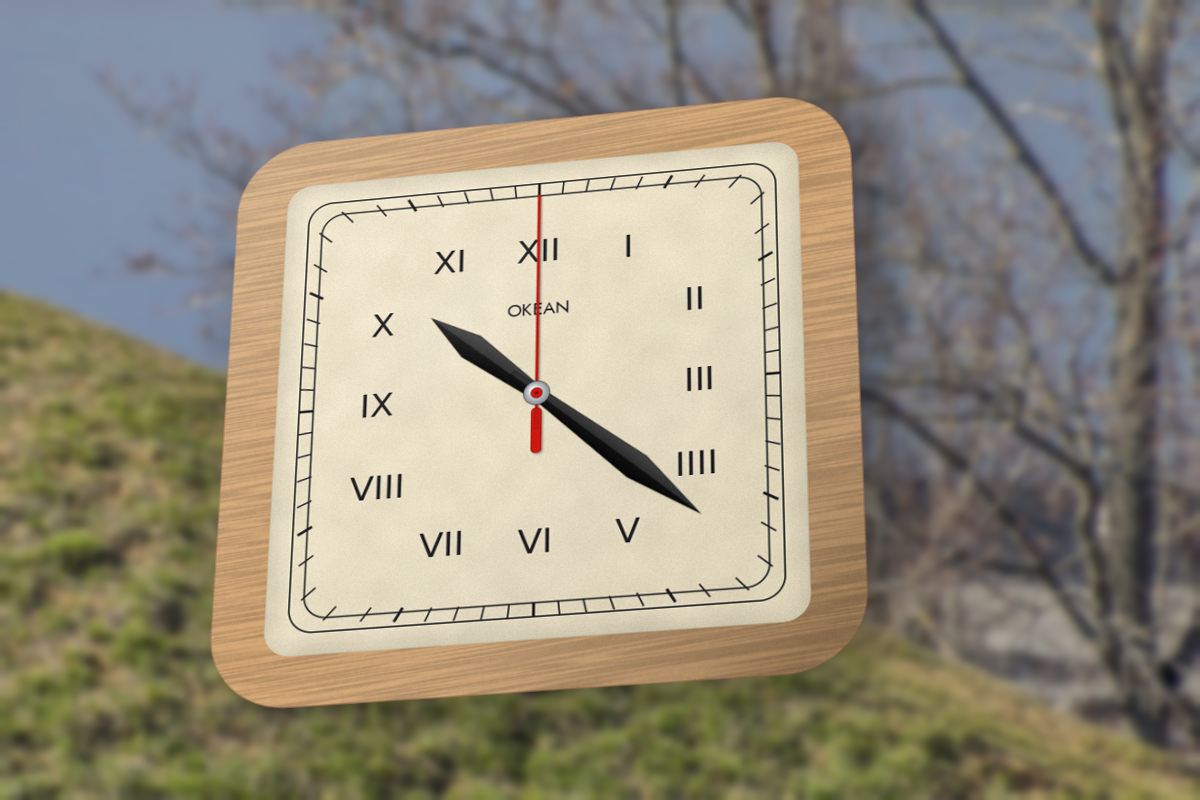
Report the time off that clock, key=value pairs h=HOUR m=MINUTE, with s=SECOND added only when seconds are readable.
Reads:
h=10 m=22 s=0
